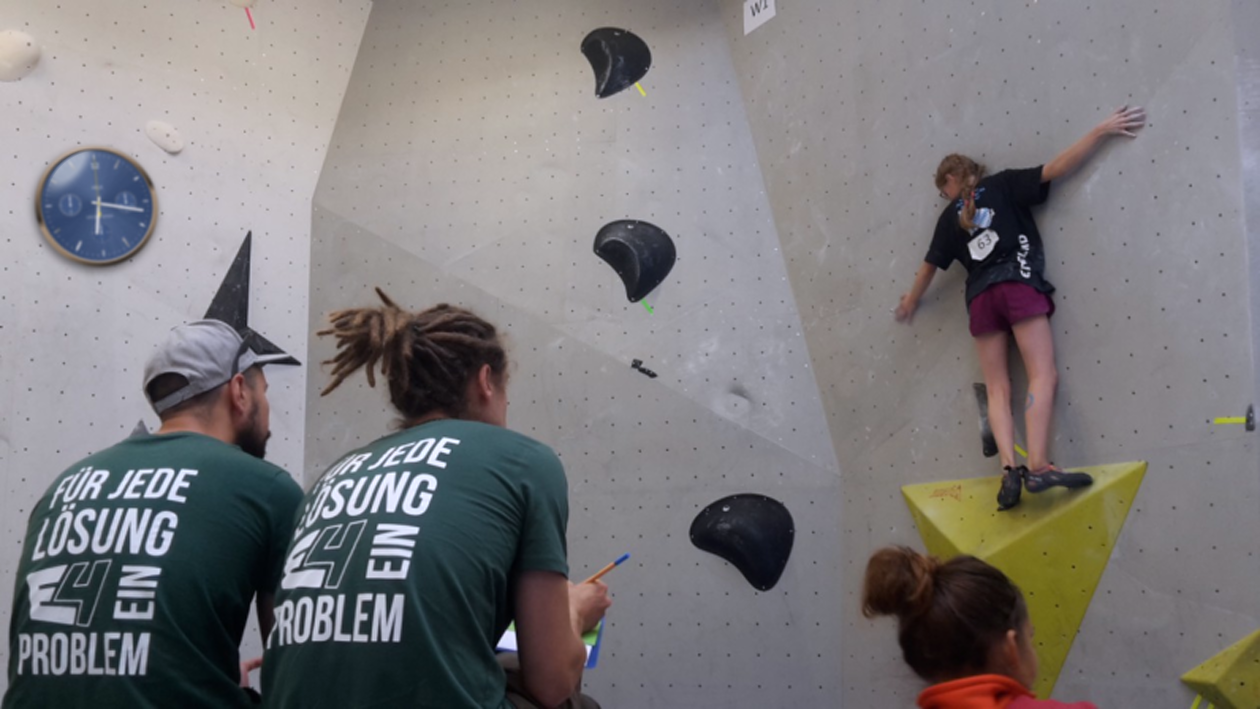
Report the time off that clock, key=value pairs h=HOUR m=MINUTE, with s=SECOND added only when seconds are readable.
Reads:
h=6 m=17
